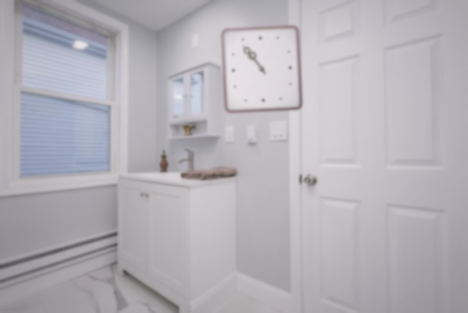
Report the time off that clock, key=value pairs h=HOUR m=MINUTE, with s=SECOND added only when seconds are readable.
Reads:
h=10 m=54
